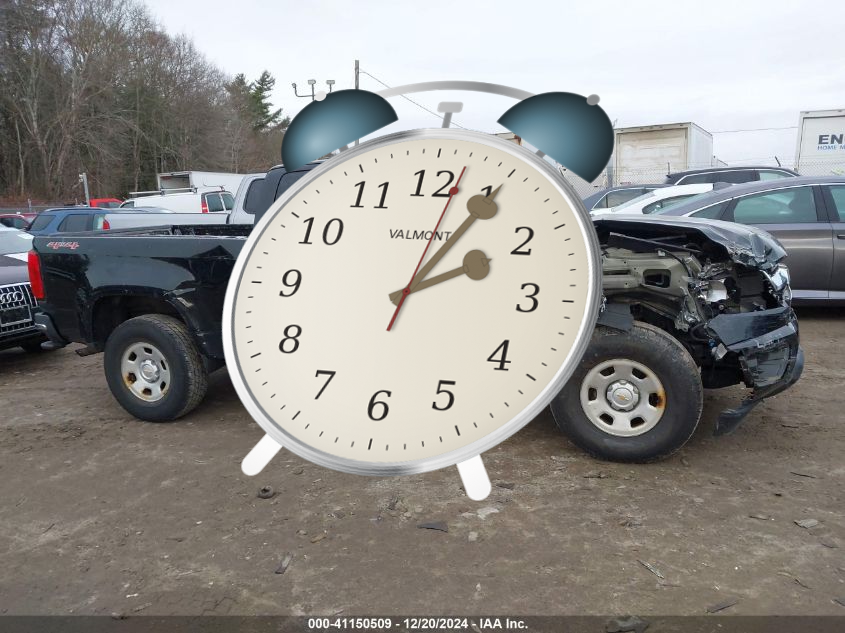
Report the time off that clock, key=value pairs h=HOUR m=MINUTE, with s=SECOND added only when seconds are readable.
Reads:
h=2 m=5 s=2
